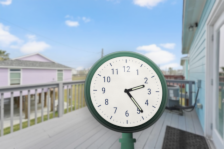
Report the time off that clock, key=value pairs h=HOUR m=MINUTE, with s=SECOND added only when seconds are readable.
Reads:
h=2 m=24
